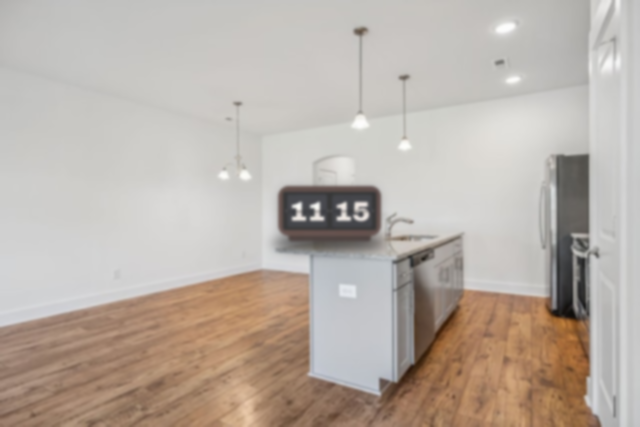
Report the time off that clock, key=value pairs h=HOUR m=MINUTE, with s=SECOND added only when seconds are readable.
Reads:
h=11 m=15
